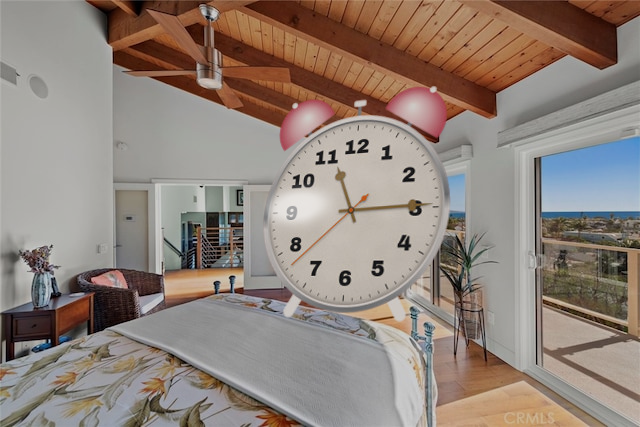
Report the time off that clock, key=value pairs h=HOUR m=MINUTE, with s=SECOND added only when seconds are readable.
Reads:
h=11 m=14 s=38
